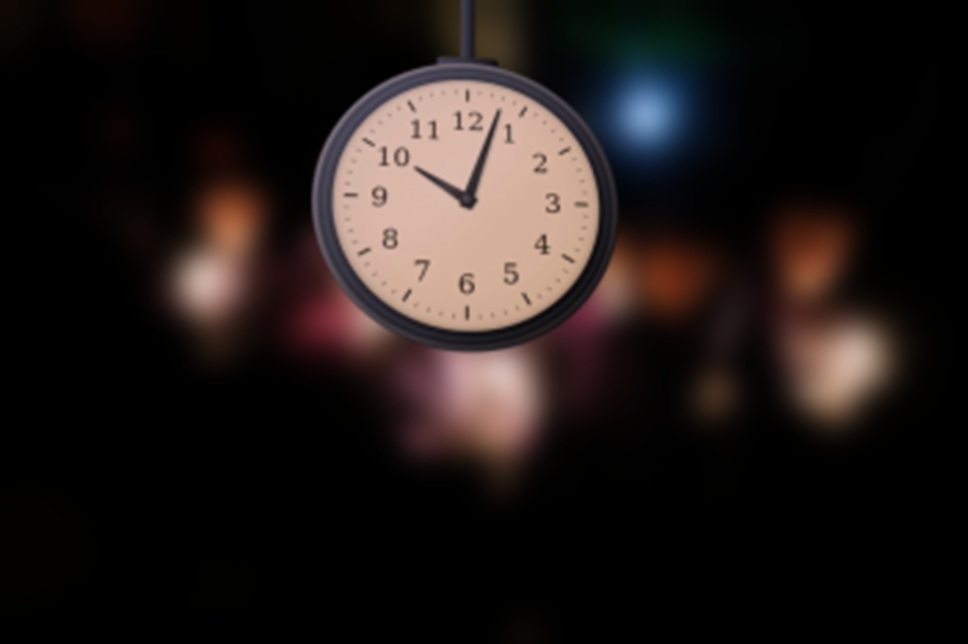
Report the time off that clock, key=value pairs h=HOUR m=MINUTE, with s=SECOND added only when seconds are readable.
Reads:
h=10 m=3
